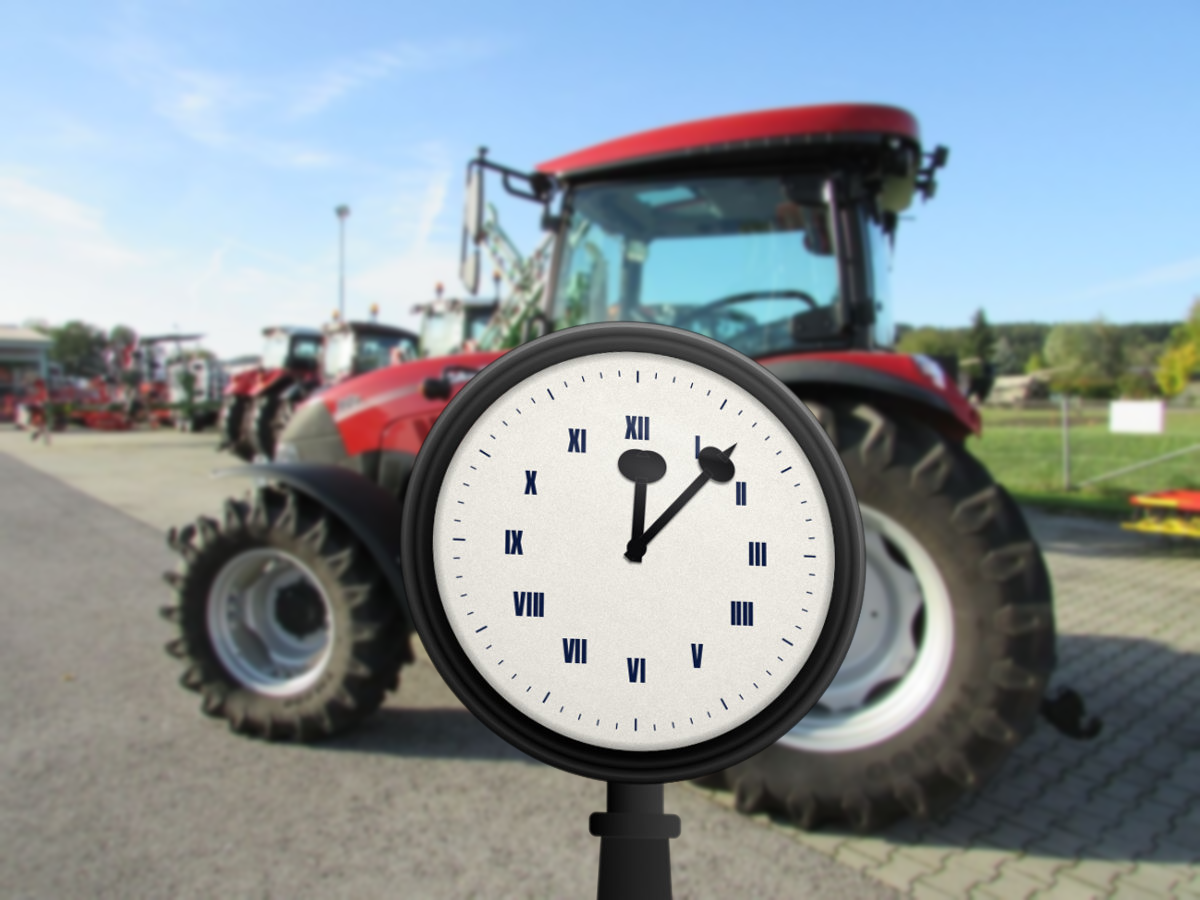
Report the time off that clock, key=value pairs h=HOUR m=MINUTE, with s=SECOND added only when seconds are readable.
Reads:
h=12 m=7
